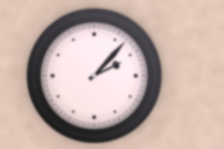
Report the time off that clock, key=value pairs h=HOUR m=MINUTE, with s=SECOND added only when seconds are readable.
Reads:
h=2 m=7
